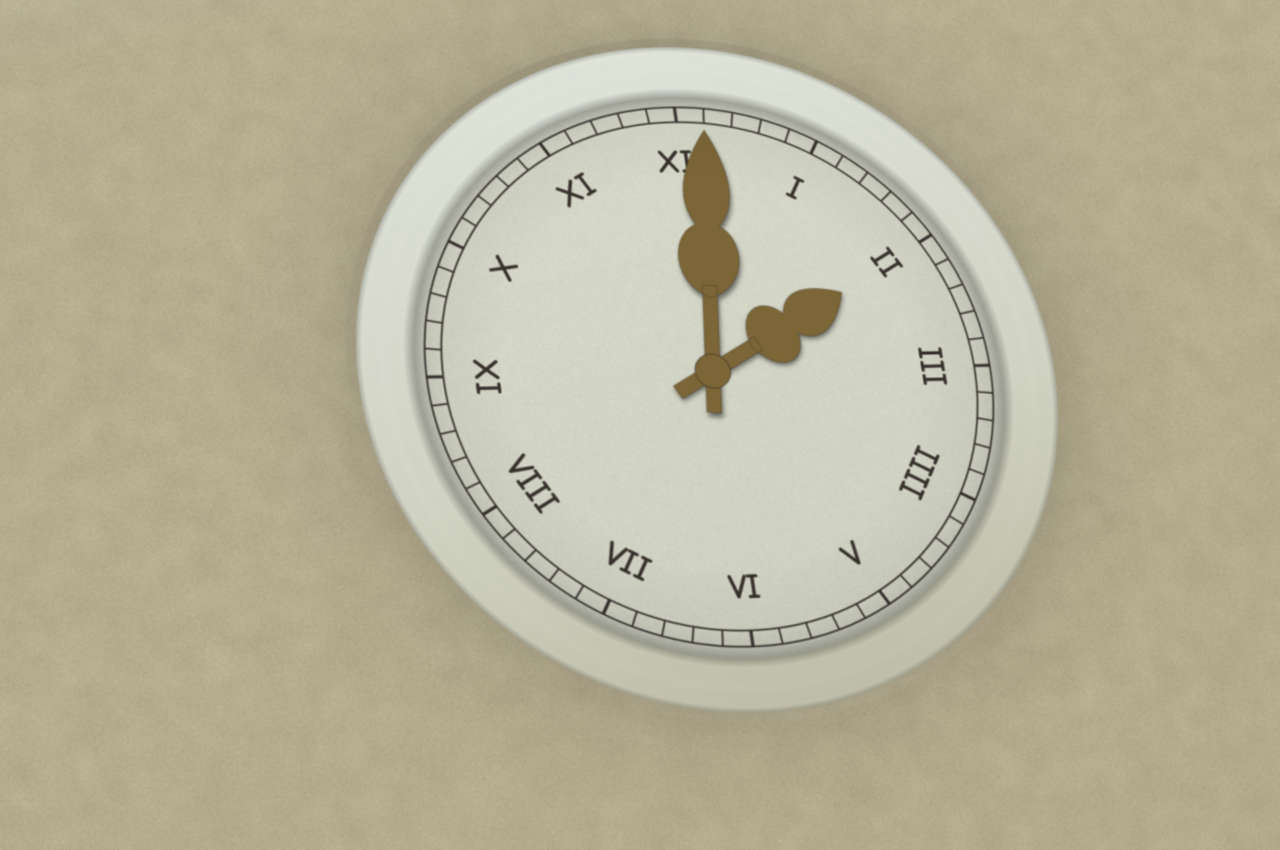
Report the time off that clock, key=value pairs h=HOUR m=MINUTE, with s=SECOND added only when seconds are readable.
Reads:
h=2 m=1
